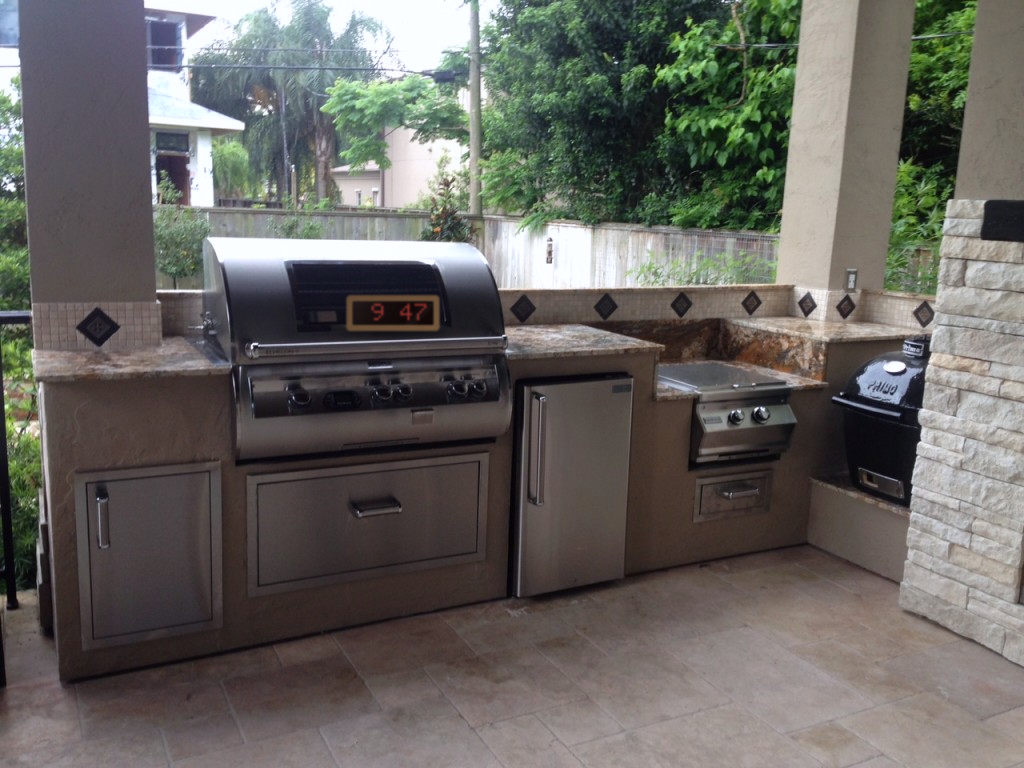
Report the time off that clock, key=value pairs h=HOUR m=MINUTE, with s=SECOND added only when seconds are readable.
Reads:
h=9 m=47
